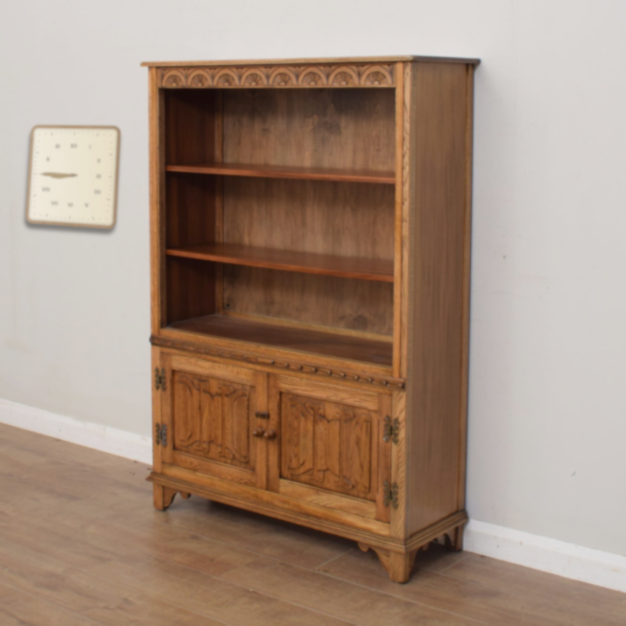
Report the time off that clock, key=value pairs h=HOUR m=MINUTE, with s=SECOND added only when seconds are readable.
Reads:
h=8 m=45
